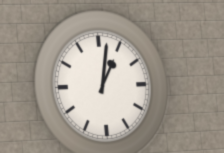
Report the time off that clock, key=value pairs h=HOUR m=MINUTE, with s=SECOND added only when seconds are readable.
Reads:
h=1 m=2
